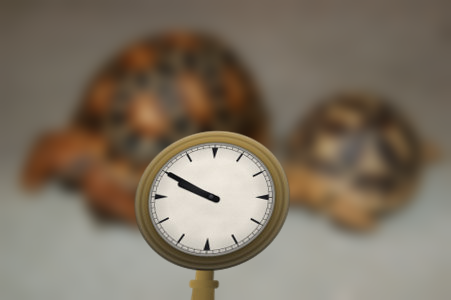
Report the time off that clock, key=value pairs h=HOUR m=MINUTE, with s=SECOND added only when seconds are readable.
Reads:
h=9 m=50
